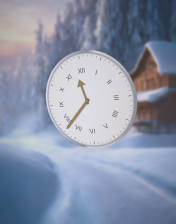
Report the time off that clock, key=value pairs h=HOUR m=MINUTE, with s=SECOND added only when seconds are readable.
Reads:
h=11 m=38
